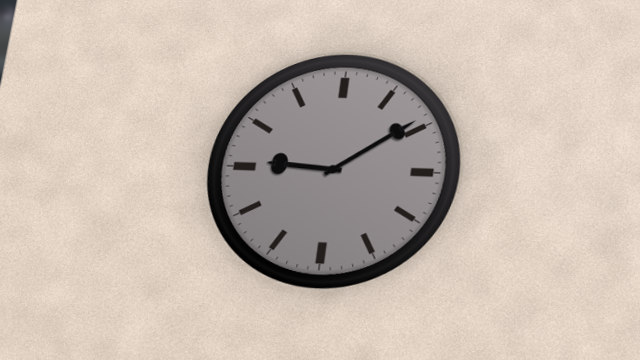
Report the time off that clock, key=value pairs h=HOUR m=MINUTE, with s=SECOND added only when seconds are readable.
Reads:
h=9 m=9
